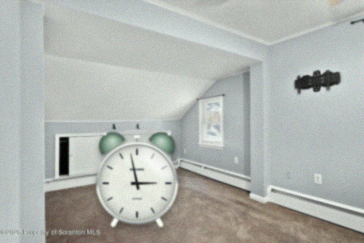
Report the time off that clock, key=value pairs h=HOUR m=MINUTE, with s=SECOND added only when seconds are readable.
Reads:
h=2 m=58
